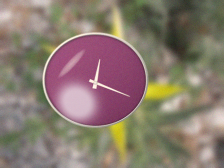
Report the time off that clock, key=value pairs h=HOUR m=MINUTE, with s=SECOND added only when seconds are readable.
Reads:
h=12 m=19
